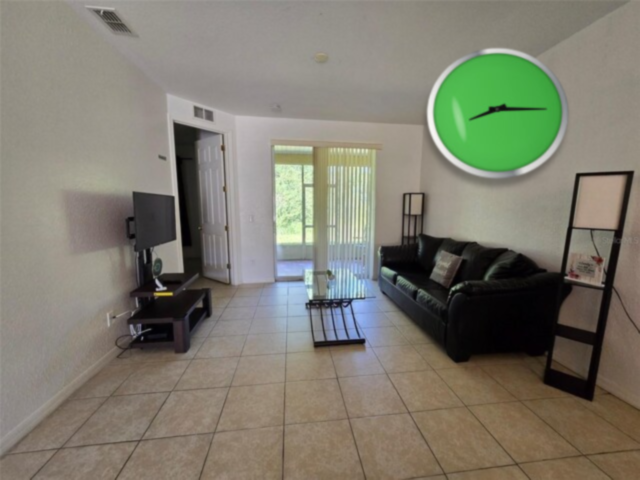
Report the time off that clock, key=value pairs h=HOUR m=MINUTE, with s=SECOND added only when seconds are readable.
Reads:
h=8 m=15
